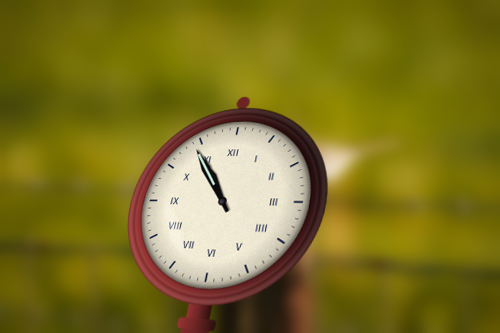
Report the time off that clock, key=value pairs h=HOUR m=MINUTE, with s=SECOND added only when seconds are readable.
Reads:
h=10 m=54
